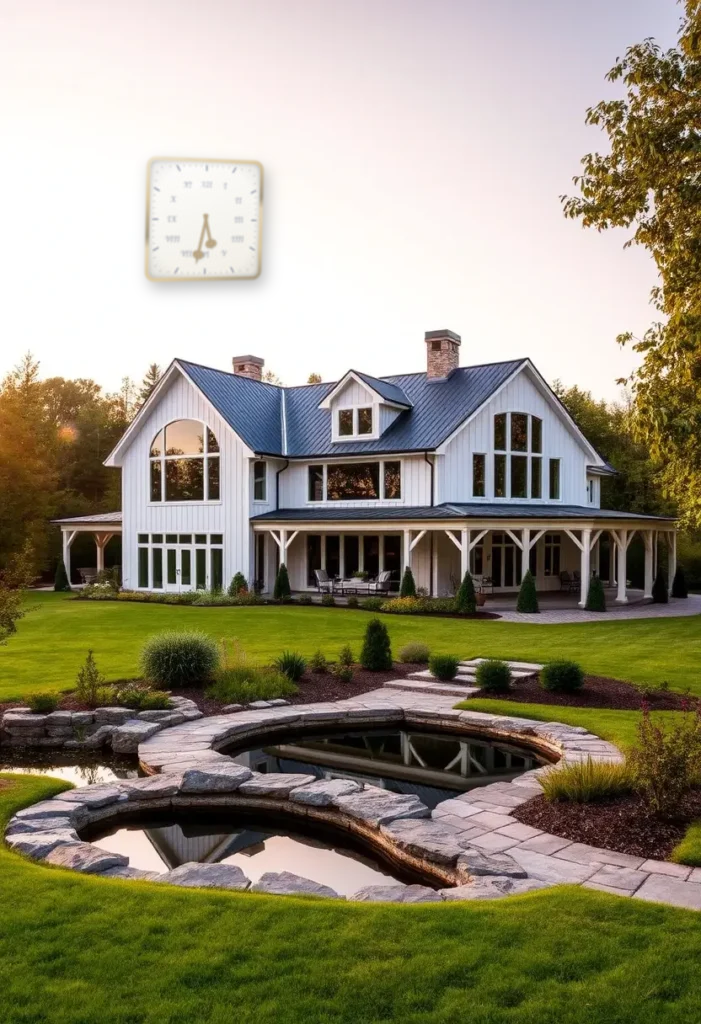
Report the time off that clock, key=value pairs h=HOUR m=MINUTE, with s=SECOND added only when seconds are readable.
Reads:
h=5 m=32
